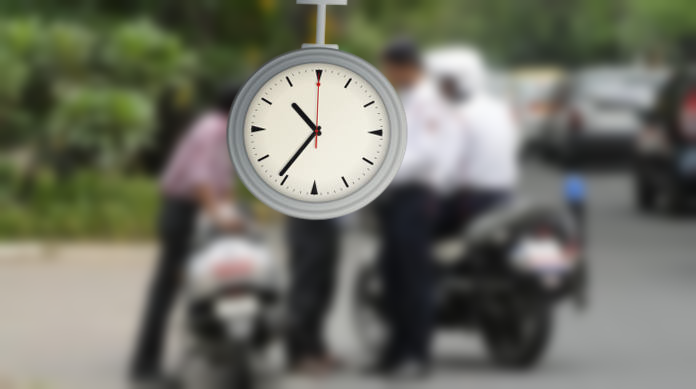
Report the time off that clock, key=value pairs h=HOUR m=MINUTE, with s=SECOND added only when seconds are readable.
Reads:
h=10 m=36 s=0
